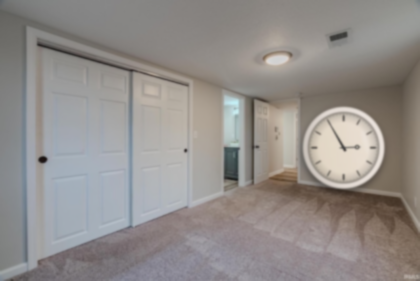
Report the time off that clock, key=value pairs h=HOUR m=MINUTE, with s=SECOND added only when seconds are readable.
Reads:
h=2 m=55
